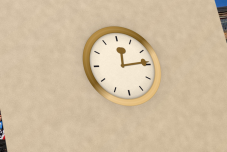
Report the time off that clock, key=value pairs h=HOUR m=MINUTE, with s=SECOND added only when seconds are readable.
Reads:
h=12 m=14
